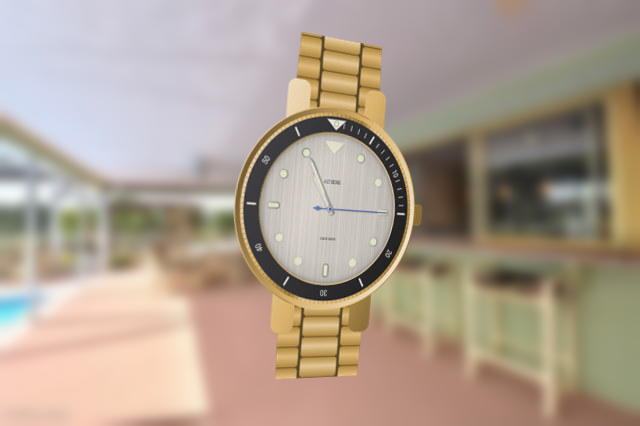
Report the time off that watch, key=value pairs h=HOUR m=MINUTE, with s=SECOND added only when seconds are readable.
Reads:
h=10 m=55 s=15
